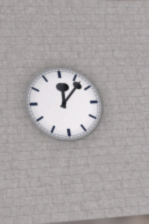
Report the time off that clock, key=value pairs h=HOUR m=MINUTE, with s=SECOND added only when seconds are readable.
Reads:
h=12 m=7
